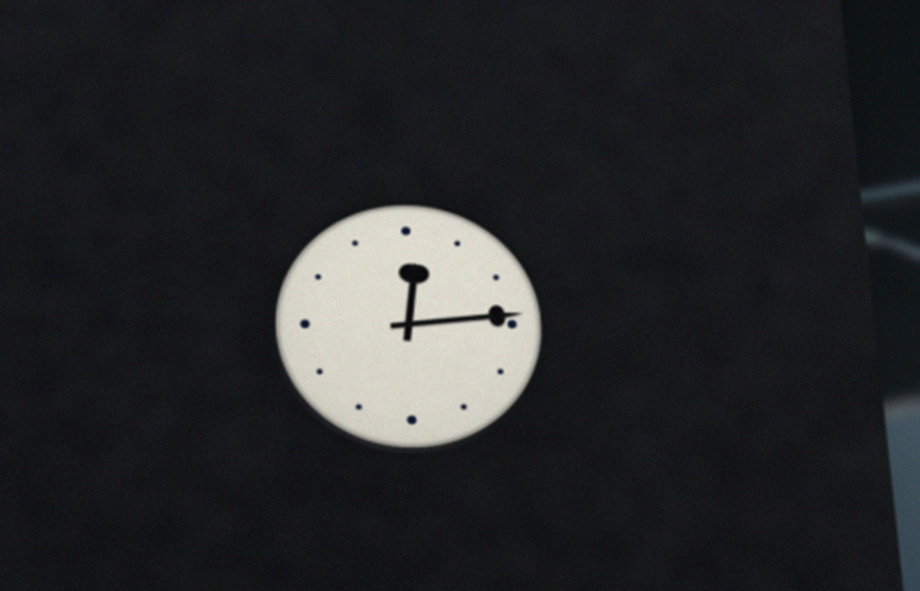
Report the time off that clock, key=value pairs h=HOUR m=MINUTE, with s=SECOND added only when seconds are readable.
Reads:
h=12 m=14
